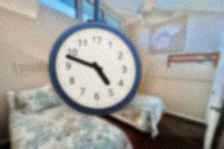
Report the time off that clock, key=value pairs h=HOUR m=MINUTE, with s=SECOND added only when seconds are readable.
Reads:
h=4 m=48
